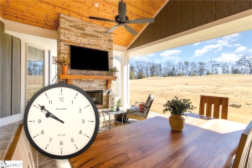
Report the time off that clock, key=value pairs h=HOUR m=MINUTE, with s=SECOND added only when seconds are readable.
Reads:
h=9 m=51
